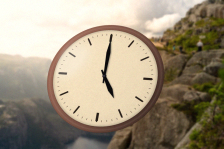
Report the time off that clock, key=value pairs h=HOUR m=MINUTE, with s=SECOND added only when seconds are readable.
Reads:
h=5 m=0
